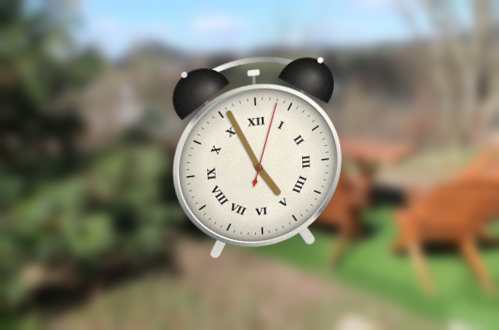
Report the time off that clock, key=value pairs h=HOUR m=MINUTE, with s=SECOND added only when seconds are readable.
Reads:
h=4 m=56 s=3
